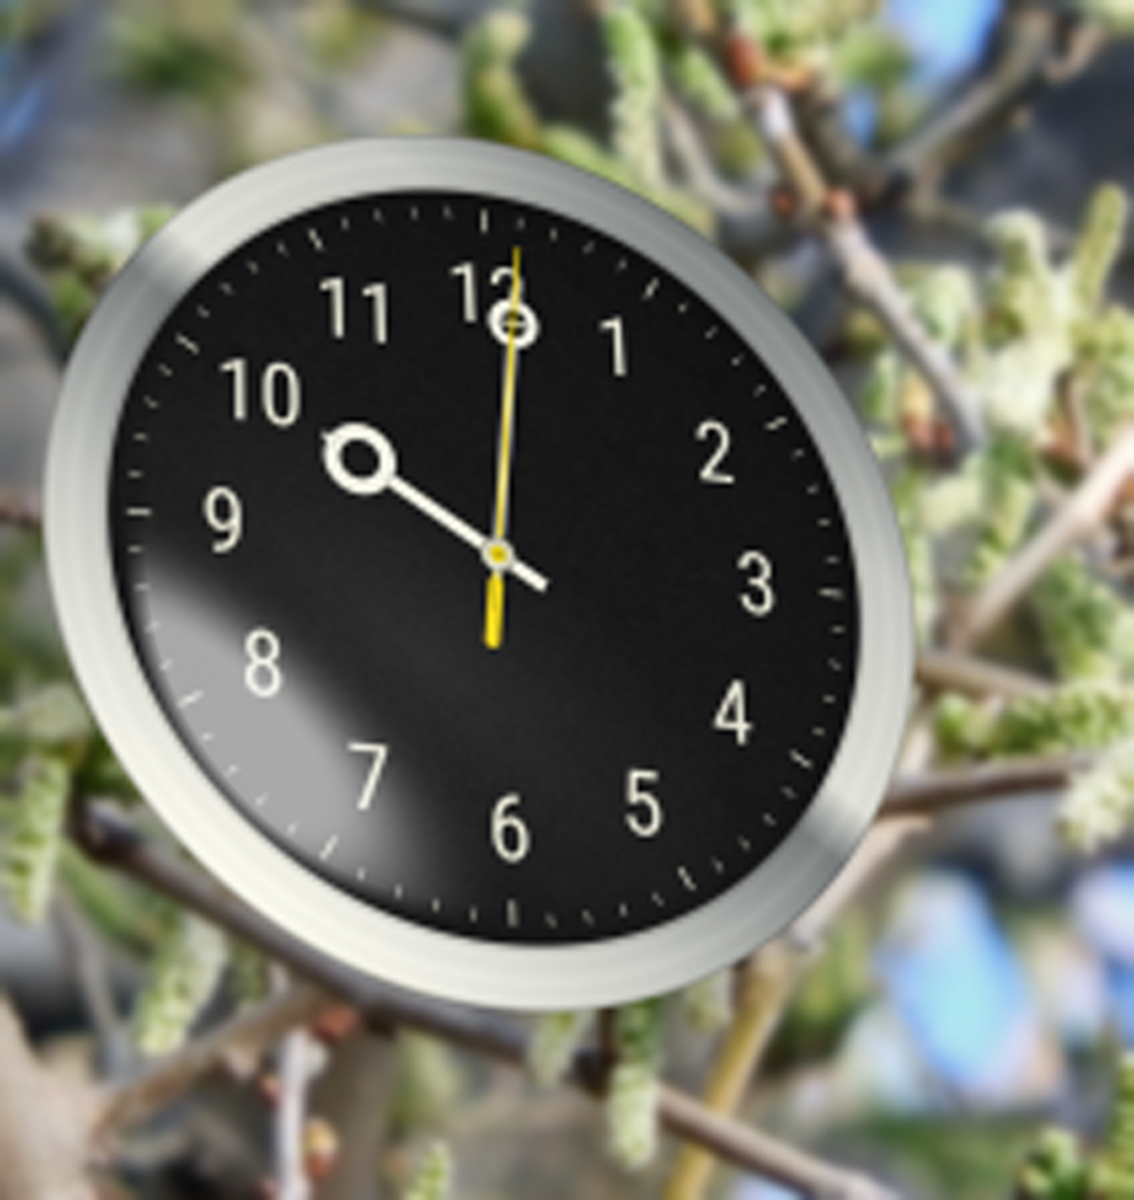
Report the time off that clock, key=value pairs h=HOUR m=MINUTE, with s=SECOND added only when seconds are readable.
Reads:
h=10 m=1 s=1
